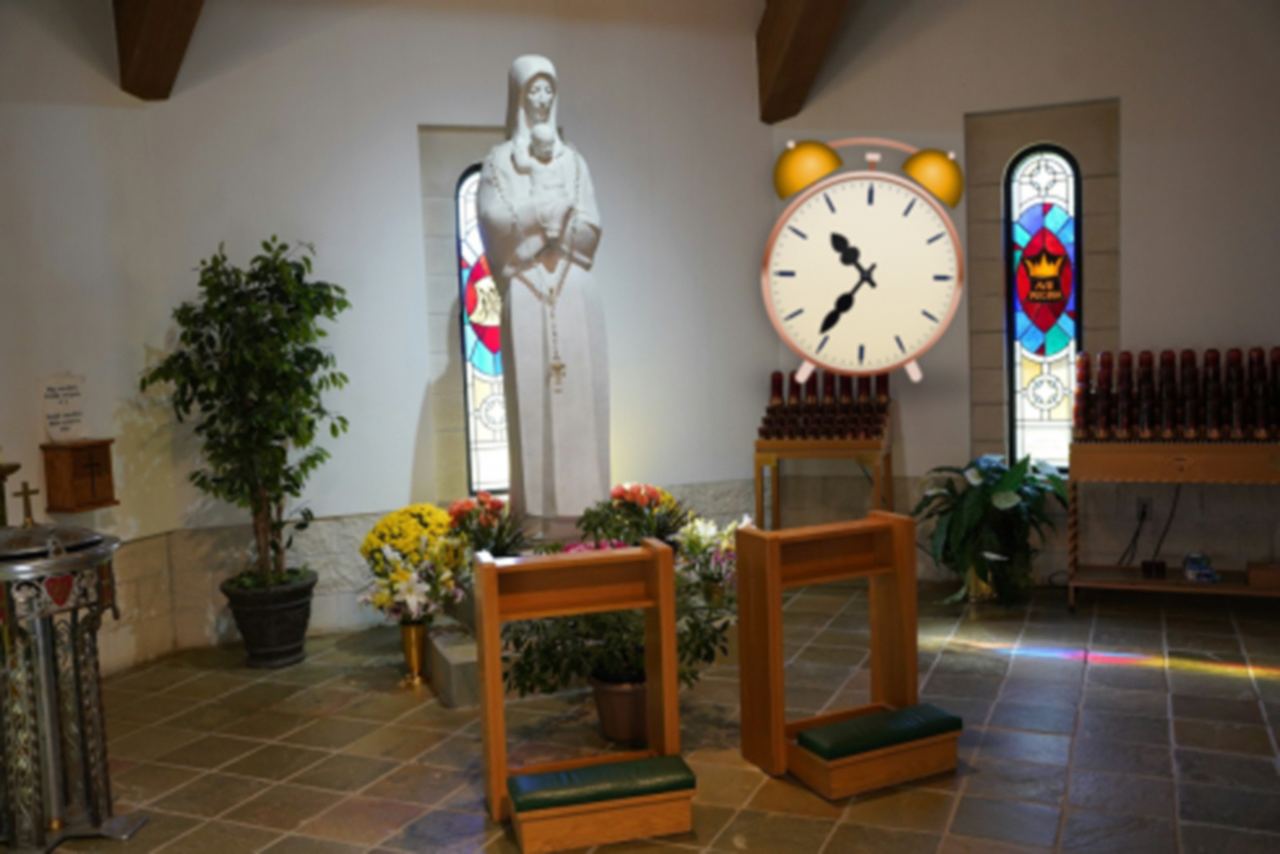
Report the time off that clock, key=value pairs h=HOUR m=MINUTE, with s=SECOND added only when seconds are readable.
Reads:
h=10 m=36
